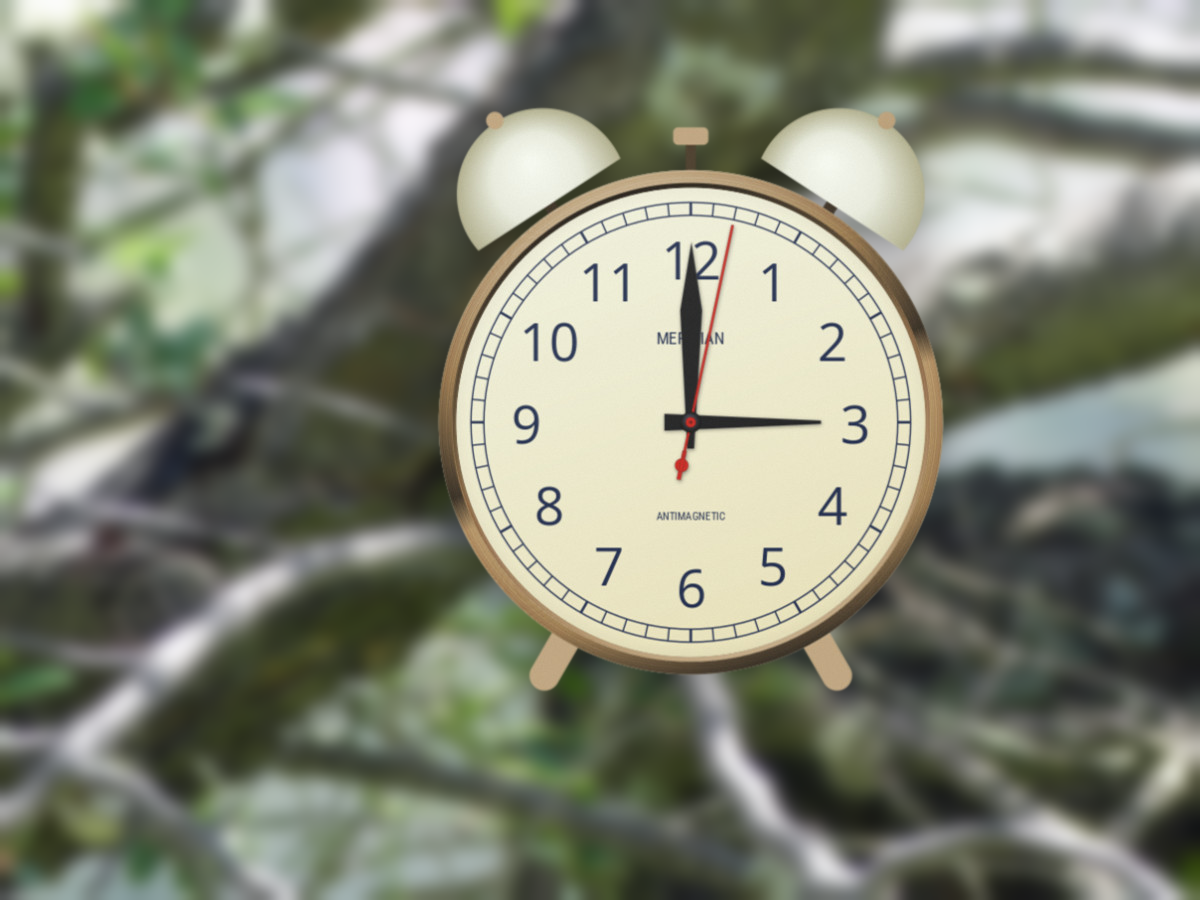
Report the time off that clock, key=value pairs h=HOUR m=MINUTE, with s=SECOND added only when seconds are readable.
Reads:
h=3 m=0 s=2
